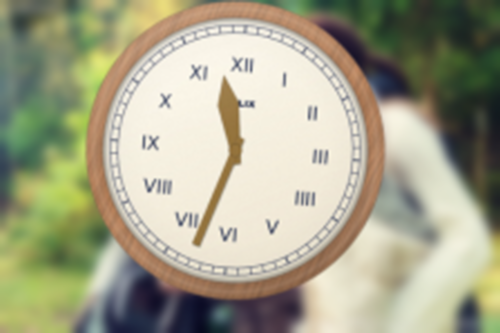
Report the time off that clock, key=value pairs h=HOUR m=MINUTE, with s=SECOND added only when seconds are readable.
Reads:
h=11 m=33
